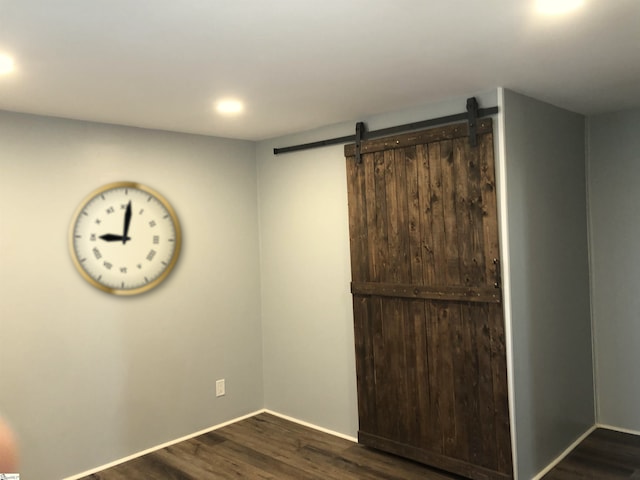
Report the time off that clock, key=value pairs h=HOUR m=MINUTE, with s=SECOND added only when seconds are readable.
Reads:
h=9 m=1
